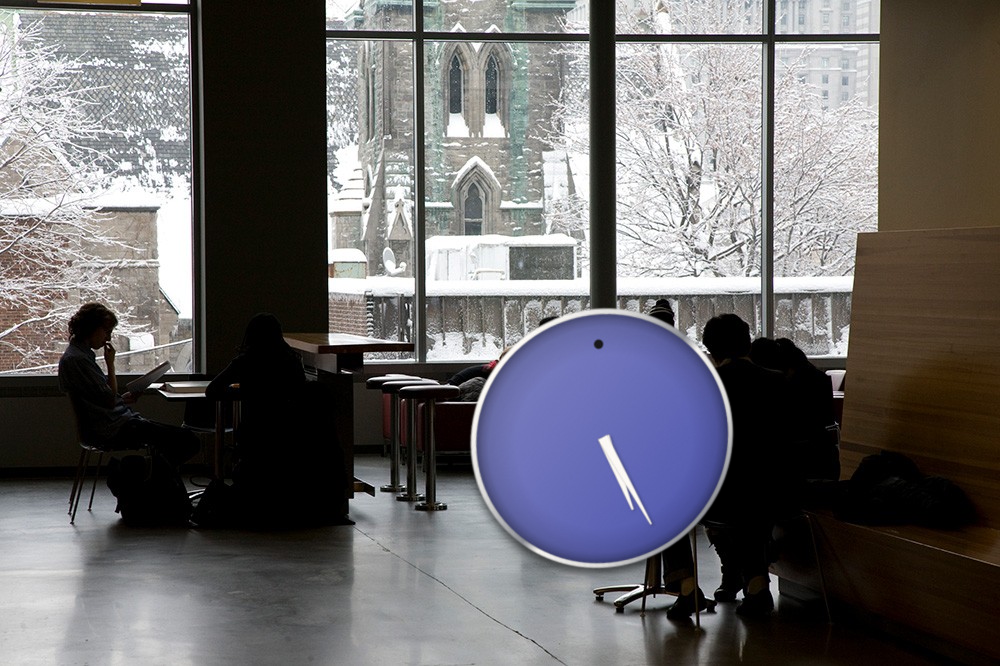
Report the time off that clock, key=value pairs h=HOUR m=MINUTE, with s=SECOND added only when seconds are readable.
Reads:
h=5 m=26
